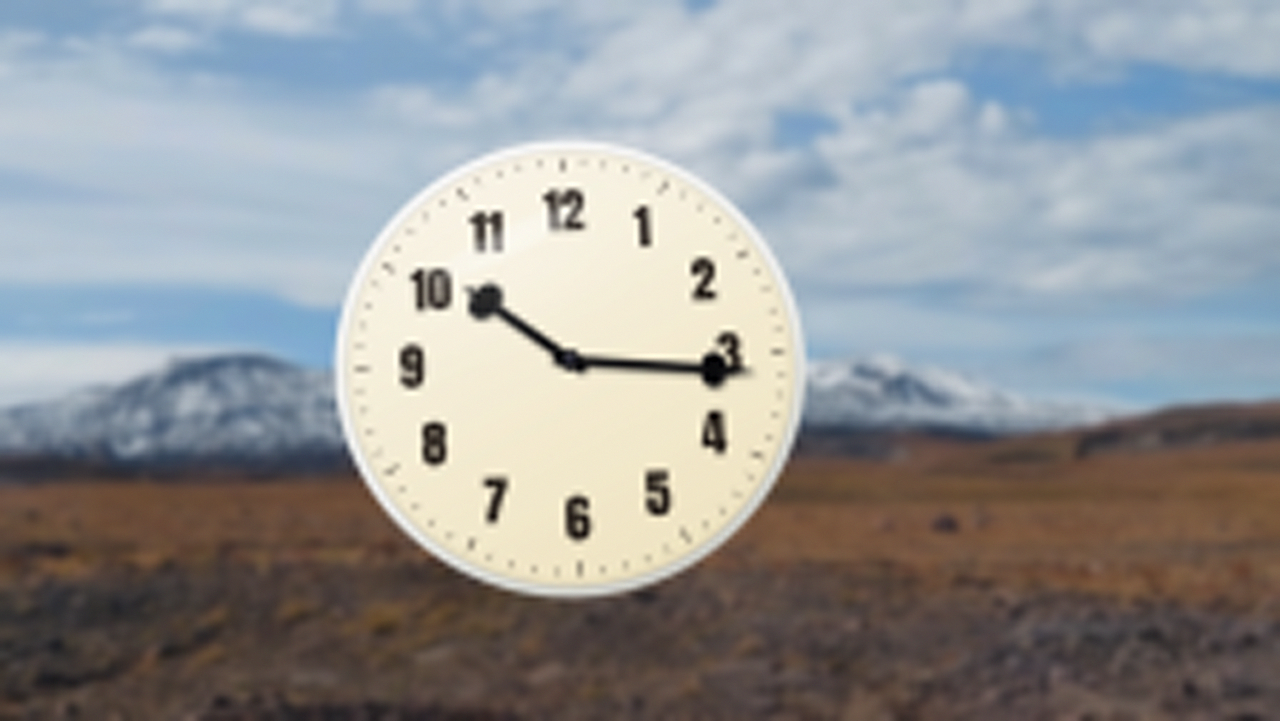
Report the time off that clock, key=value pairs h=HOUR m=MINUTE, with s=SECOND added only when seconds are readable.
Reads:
h=10 m=16
